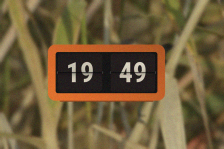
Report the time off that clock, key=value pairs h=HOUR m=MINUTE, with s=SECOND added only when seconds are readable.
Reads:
h=19 m=49
